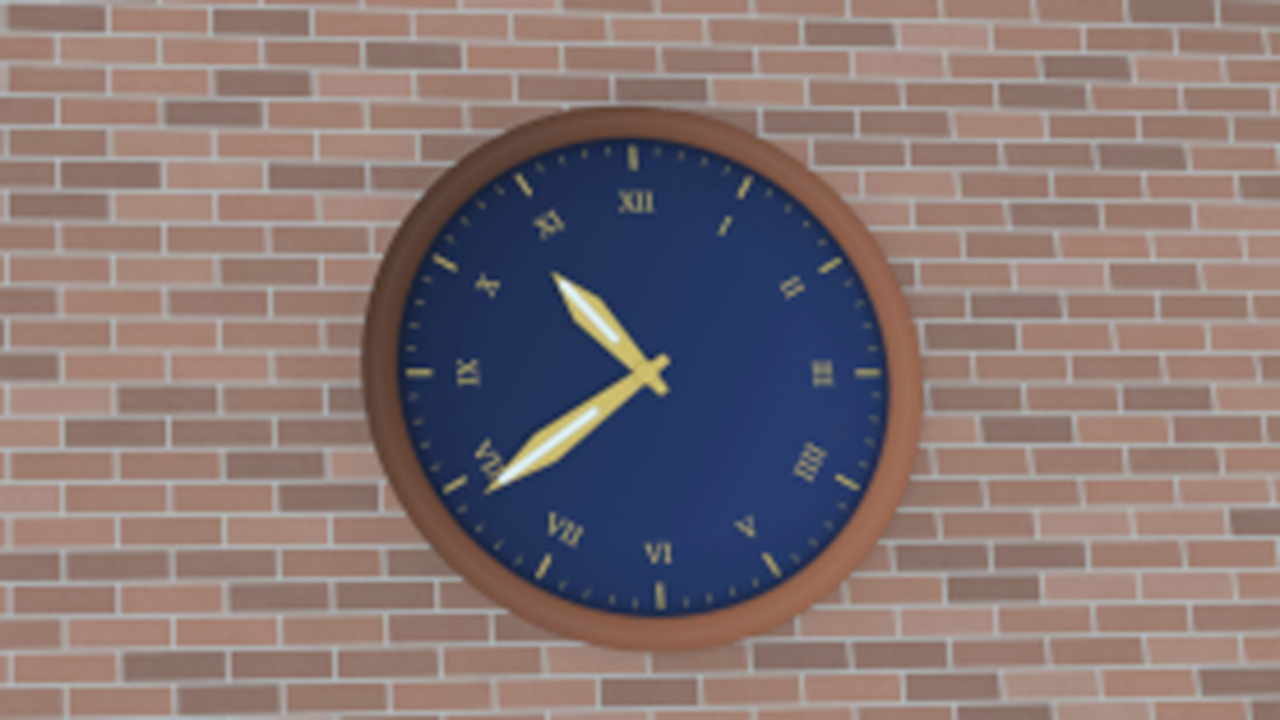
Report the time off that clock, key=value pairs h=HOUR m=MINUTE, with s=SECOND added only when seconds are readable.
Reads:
h=10 m=39
